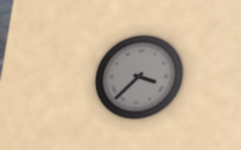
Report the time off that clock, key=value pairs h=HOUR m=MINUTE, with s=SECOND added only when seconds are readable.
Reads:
h=3 m=37
